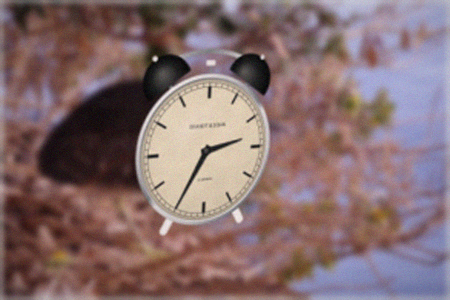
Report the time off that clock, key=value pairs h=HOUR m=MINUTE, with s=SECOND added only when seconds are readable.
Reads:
h=2 m=35
